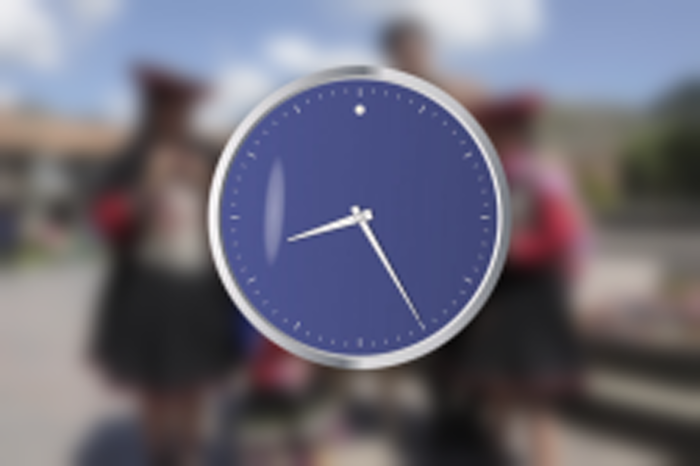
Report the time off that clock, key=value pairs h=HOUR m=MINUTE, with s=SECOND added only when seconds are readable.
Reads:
h=8 m=25
